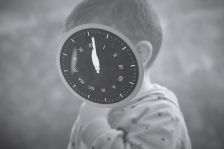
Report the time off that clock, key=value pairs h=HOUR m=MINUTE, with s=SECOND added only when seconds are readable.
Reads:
h=12 m=1
